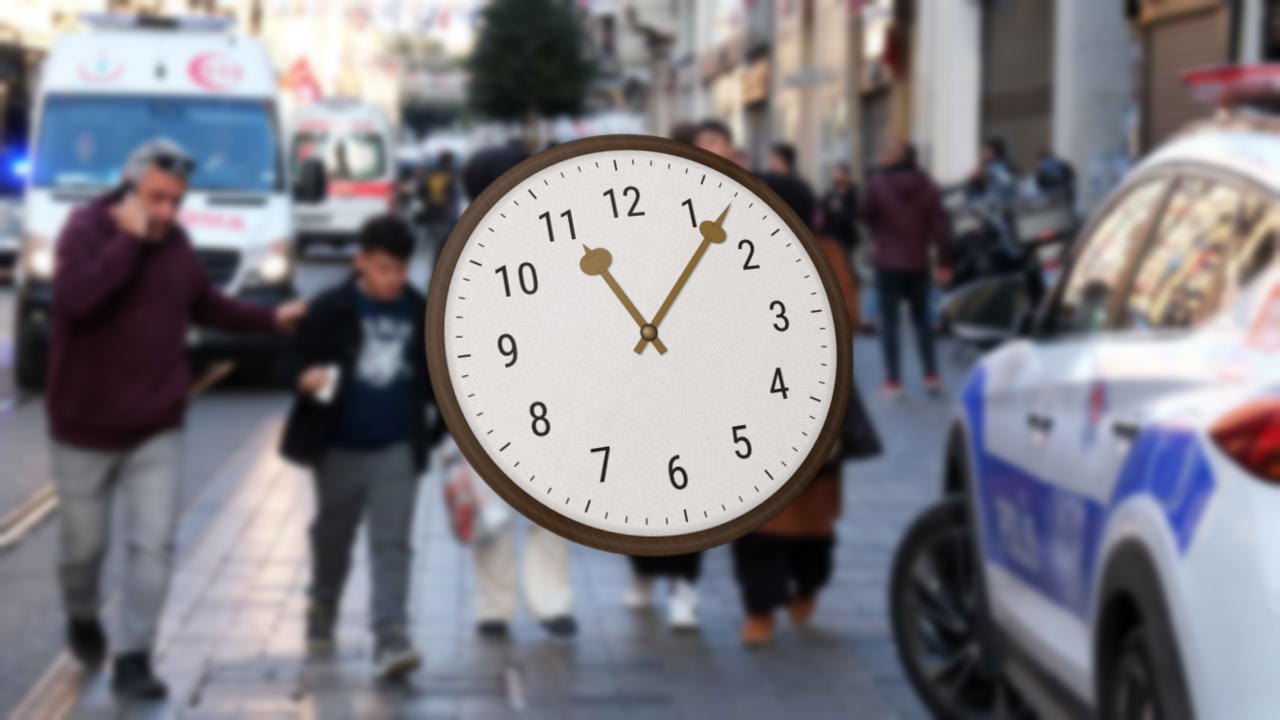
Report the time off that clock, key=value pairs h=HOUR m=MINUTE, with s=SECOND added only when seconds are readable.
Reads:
h=11 m=7
